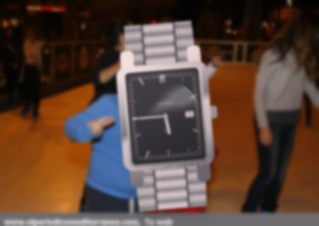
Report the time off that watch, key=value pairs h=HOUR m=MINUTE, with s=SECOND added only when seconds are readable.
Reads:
h=5 m=45
